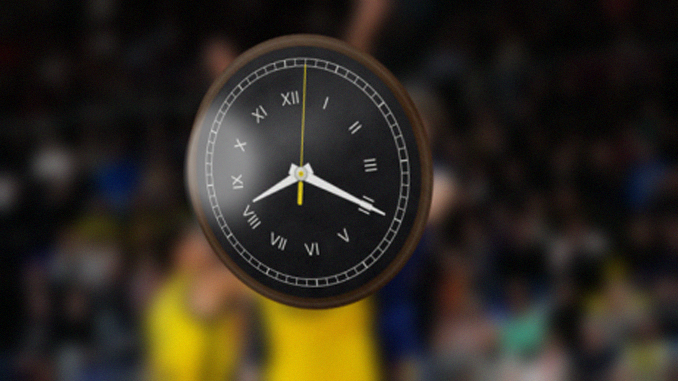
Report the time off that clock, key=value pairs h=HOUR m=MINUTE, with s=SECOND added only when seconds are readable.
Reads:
h=8 m=20 s=2
